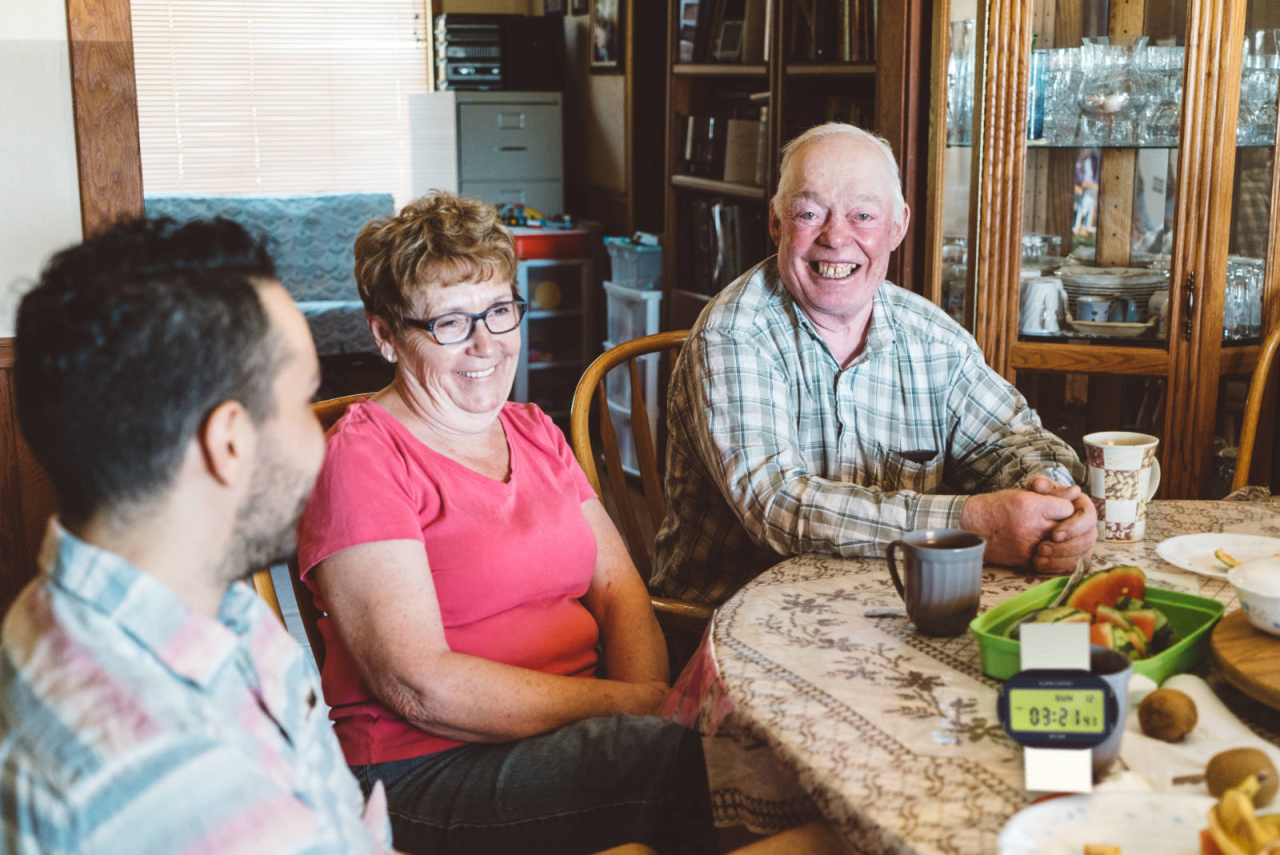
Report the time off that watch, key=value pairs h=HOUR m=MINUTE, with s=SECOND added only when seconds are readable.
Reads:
h=3 m=21
